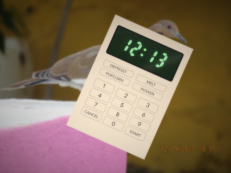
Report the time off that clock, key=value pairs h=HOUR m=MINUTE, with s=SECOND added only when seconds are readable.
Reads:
h=12 m=13
